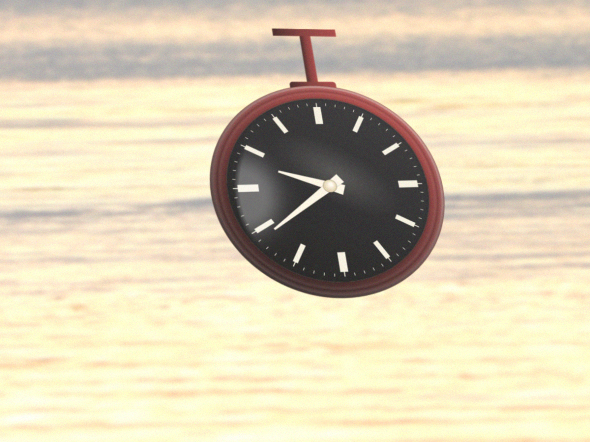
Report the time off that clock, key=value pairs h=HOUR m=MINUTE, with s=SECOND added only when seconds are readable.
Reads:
h=9 m=39
